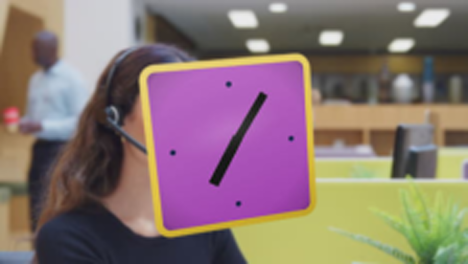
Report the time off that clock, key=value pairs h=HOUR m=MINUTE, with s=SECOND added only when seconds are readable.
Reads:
h=7 m=6
